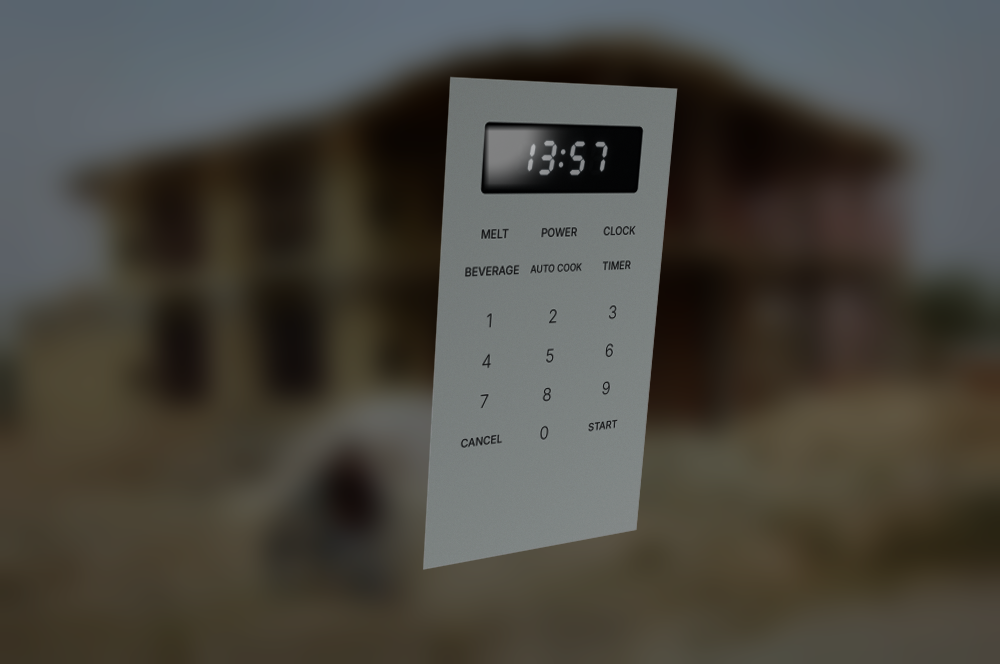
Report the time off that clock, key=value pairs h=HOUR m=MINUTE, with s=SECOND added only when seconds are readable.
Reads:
h=13 m=57
